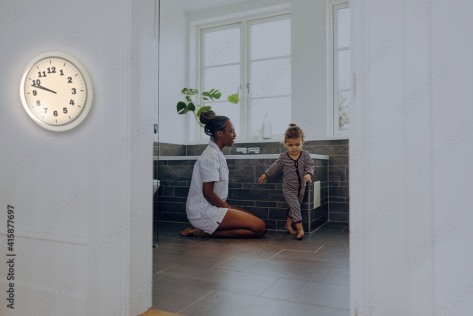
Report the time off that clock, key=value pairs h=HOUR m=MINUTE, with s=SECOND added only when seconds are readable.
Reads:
h=9 m=48
